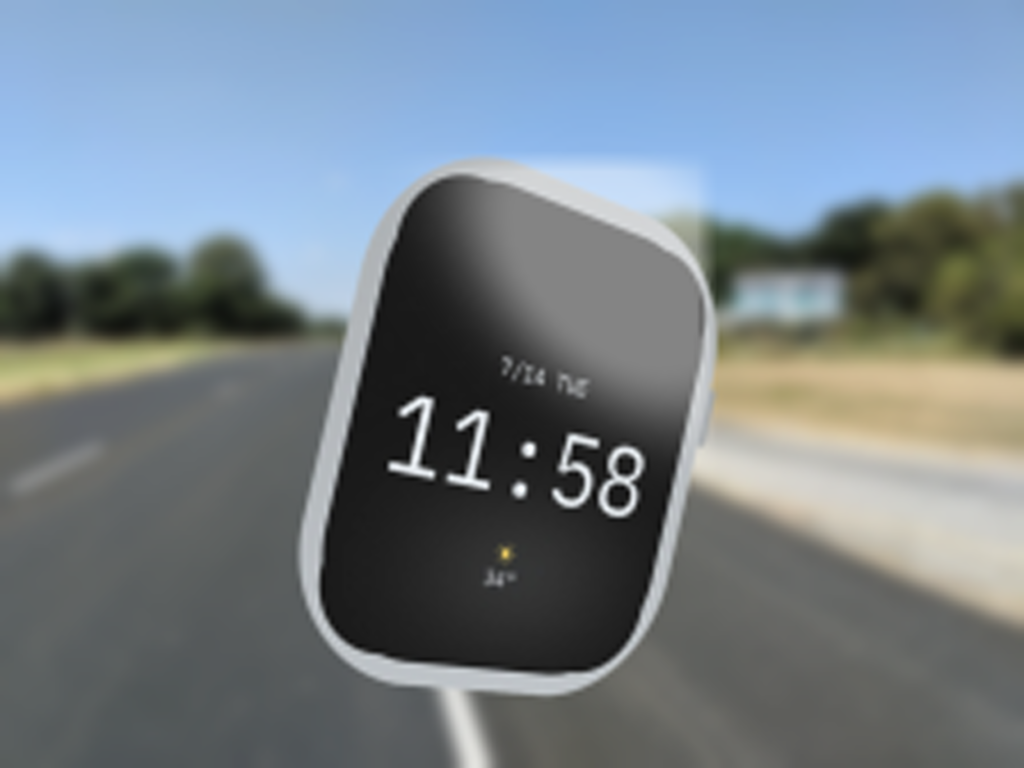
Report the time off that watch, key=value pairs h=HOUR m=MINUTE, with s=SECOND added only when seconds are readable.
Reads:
h=11 m=58
